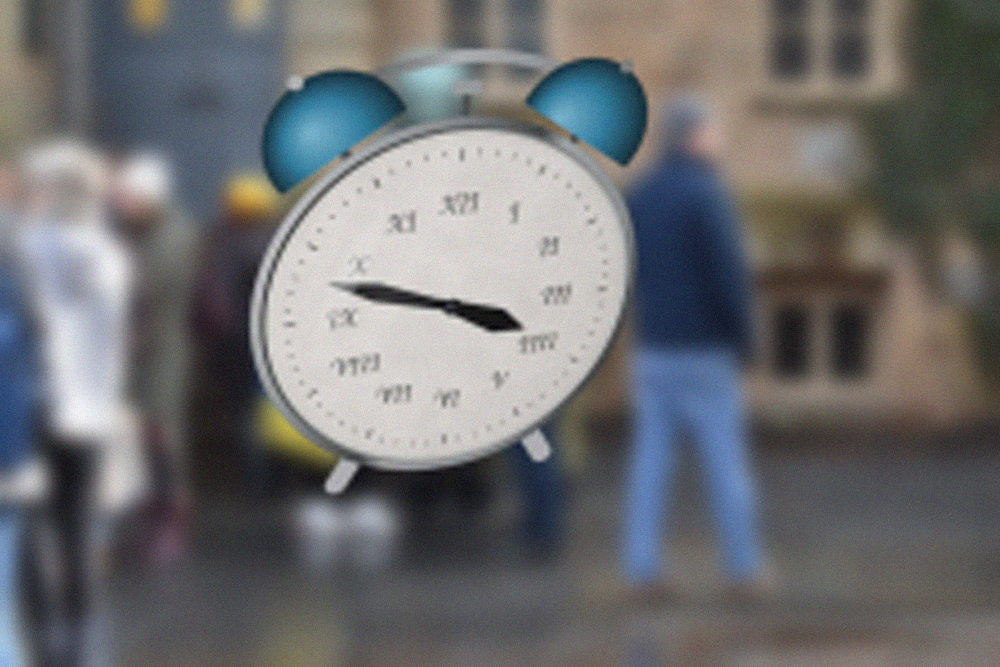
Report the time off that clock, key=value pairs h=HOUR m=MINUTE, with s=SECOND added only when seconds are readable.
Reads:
h=3 m=48
